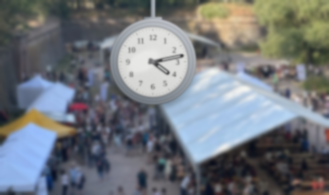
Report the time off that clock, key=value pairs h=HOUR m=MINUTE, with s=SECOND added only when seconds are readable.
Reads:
h=4 m=13
